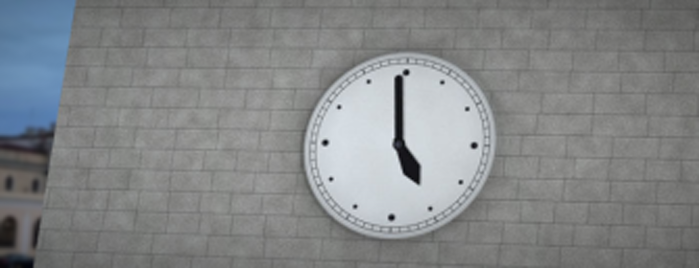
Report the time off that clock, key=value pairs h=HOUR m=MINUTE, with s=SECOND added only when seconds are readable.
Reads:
h=4 m=59
